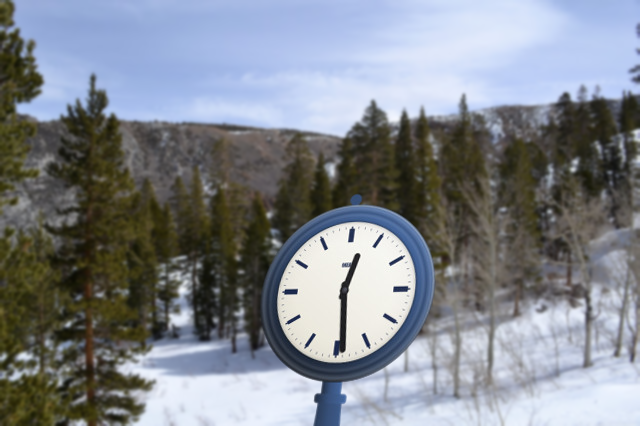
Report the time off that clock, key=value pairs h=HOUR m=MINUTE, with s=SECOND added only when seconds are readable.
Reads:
h=12 m=29
